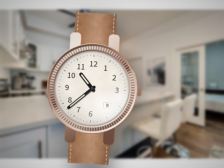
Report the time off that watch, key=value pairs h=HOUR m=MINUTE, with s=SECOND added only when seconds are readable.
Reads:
h=10 m=38
